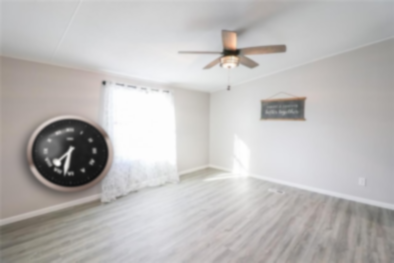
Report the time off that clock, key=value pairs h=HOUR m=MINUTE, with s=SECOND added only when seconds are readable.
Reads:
h=7 m=32
